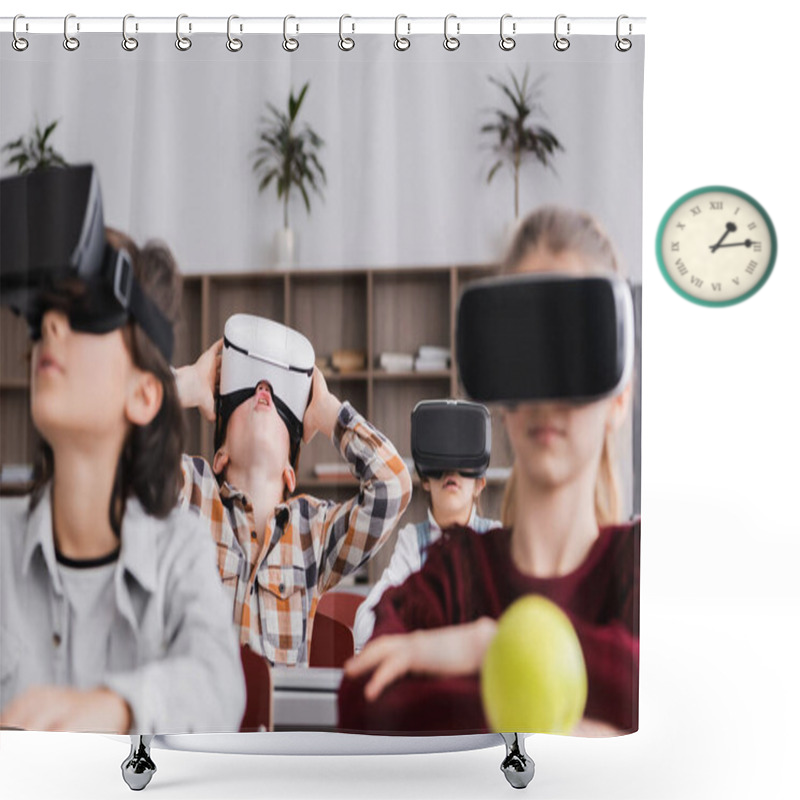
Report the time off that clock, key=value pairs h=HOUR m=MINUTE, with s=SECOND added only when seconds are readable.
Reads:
h=1 m=14
